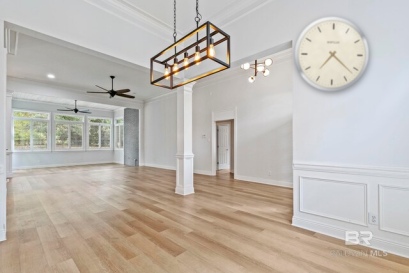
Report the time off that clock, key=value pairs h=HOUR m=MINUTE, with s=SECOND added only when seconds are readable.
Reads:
h=7 m=22
